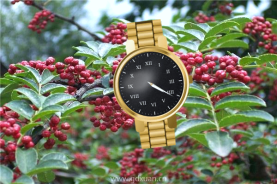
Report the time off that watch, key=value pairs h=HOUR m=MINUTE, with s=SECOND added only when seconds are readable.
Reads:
h=4 m=21
